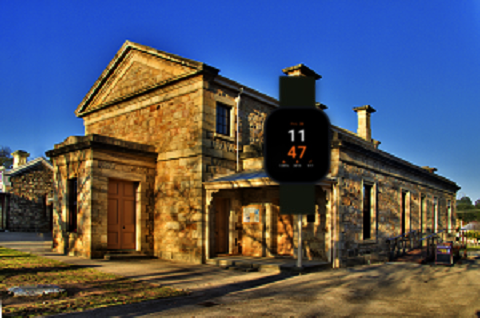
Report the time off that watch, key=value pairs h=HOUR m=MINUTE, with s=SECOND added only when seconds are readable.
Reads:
h=11 m=47
